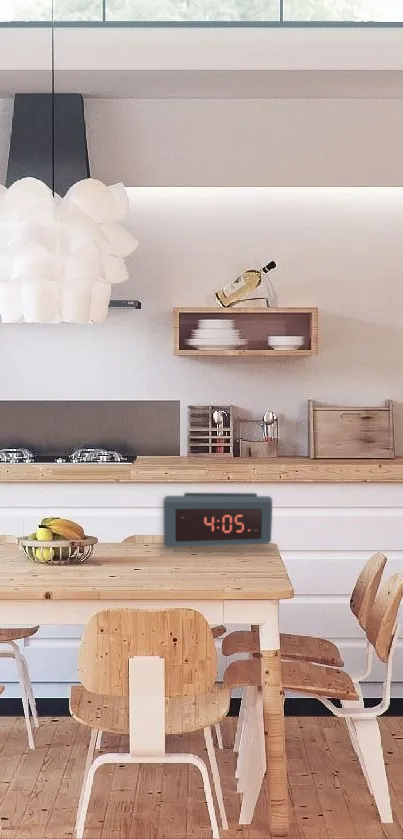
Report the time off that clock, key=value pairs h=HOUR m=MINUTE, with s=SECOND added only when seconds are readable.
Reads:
h=4 m=5
